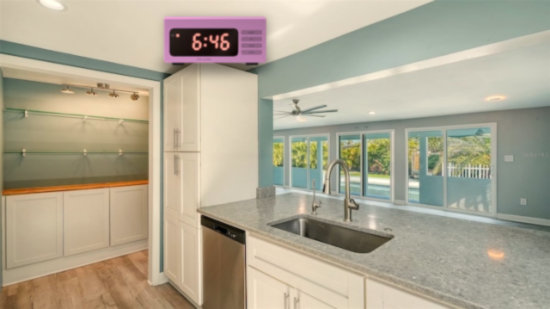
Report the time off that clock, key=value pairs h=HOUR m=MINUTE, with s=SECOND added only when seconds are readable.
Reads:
h=6 m=46
